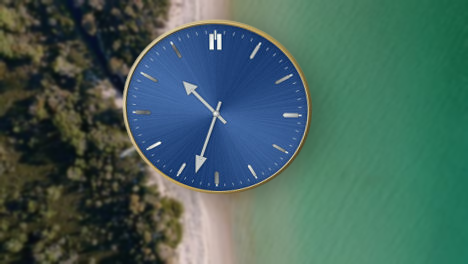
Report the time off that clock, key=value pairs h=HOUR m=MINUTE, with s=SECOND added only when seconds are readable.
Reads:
h=10 m=33
